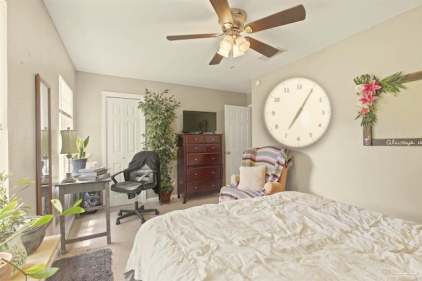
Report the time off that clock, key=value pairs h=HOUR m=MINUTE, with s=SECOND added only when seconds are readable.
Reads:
h=7 m=5
